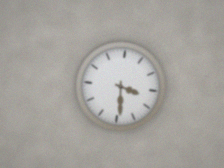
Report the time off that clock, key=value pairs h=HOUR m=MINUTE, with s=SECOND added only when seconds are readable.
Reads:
h=3 m=29
